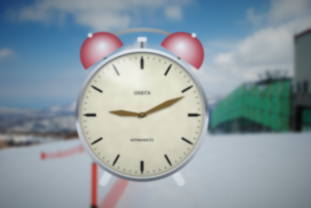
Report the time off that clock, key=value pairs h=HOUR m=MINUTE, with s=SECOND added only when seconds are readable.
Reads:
h=9 m=11
